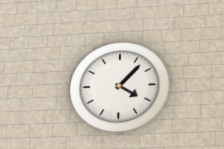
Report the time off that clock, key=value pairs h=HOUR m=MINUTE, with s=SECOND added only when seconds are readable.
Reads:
h=4 m=7
